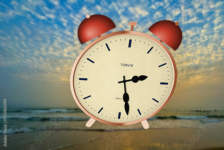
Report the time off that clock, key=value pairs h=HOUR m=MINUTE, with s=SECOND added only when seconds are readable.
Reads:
h=2 m=28
